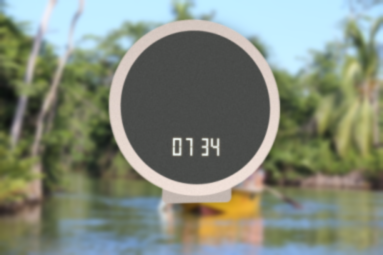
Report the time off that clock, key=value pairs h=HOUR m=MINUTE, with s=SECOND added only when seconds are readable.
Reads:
h=7 m=34
